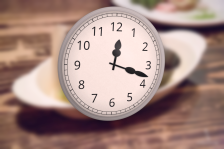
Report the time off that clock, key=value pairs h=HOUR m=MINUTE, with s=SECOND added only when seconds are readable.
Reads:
h=12 m=18
